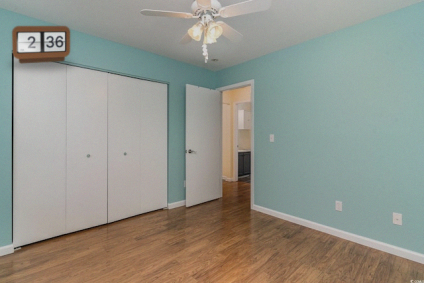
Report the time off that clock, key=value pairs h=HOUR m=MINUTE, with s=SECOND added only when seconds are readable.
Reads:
h=2 m=36
